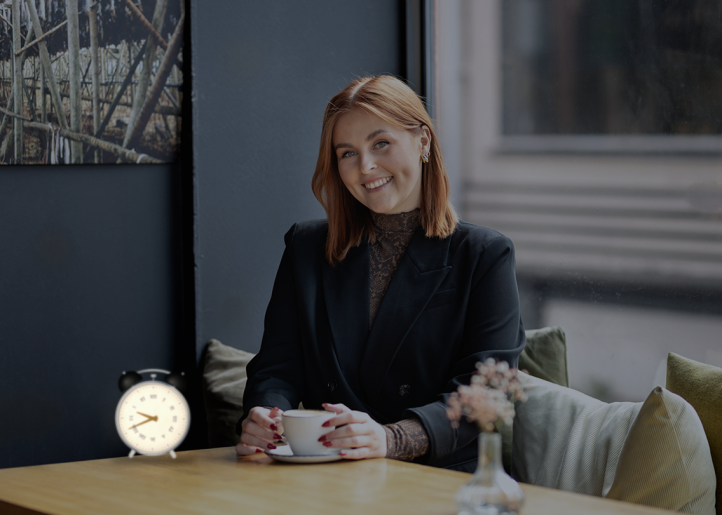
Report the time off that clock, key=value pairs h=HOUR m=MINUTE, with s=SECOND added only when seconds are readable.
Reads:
h=9 m=41
